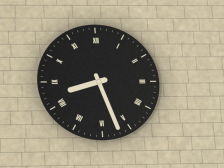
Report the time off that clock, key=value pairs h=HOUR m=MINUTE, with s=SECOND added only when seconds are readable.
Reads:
h=8 m=27
